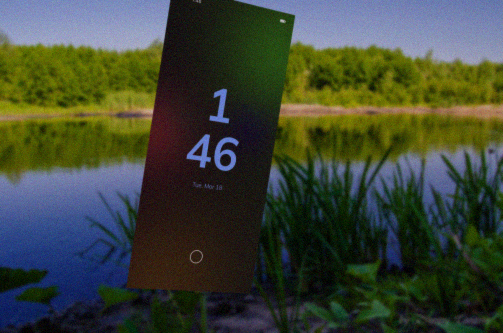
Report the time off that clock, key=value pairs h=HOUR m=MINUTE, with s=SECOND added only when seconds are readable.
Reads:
h=1 m=46
